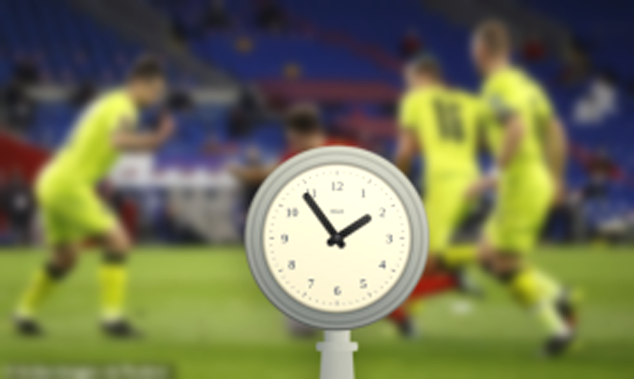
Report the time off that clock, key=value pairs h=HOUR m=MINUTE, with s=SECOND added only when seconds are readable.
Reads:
h=1 m=54
